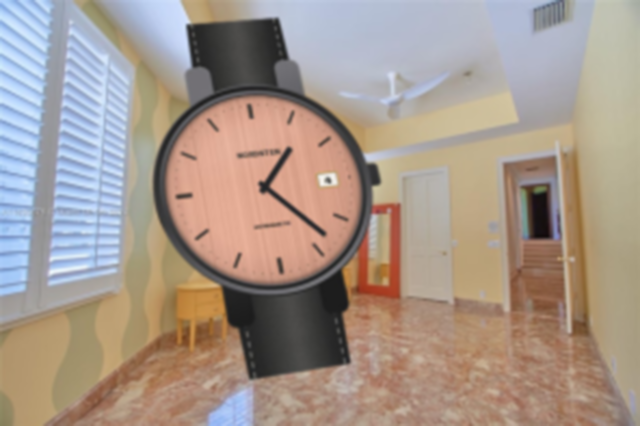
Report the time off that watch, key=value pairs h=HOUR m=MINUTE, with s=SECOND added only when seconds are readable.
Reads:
h=1 m=23
